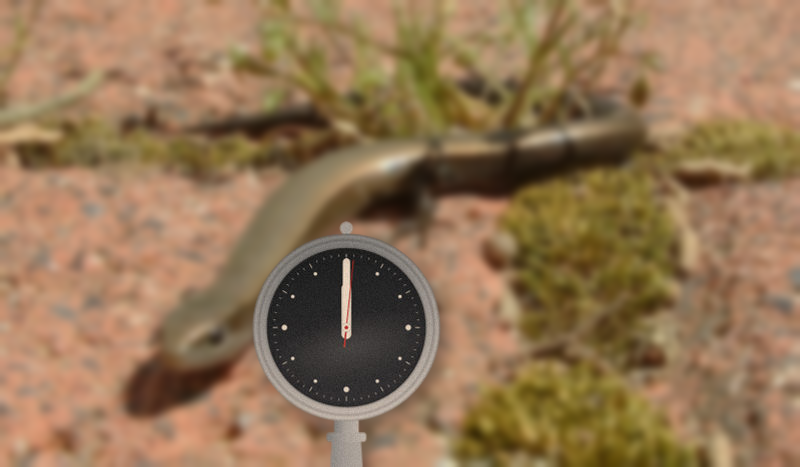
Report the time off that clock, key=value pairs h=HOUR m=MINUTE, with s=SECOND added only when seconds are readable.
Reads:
h=12 m=0 s=1
